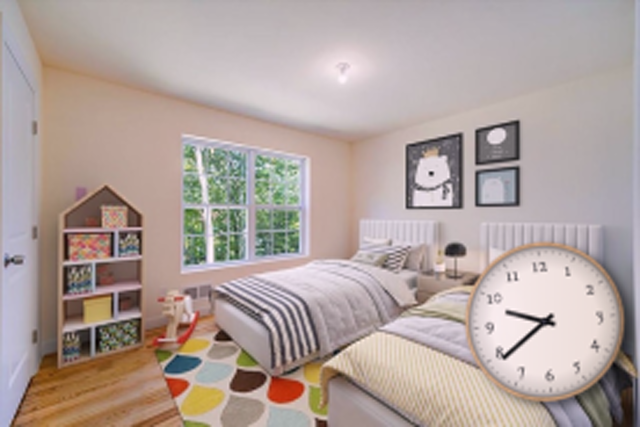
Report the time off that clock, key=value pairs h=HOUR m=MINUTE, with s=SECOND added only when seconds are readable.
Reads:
h=9 m=39
